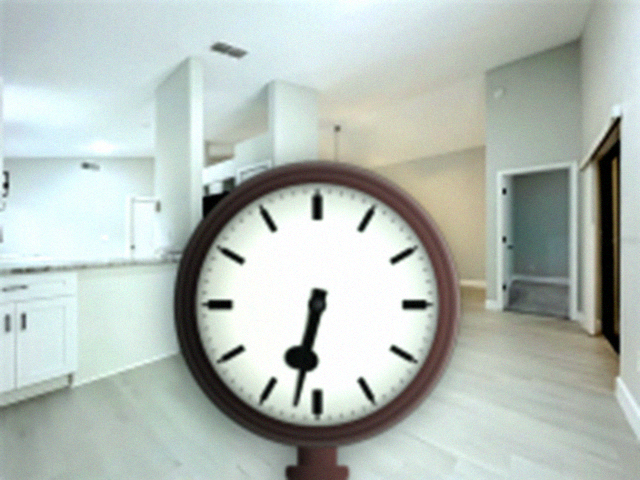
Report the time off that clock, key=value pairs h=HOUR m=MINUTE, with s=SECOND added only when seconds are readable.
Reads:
h=6 m=32
